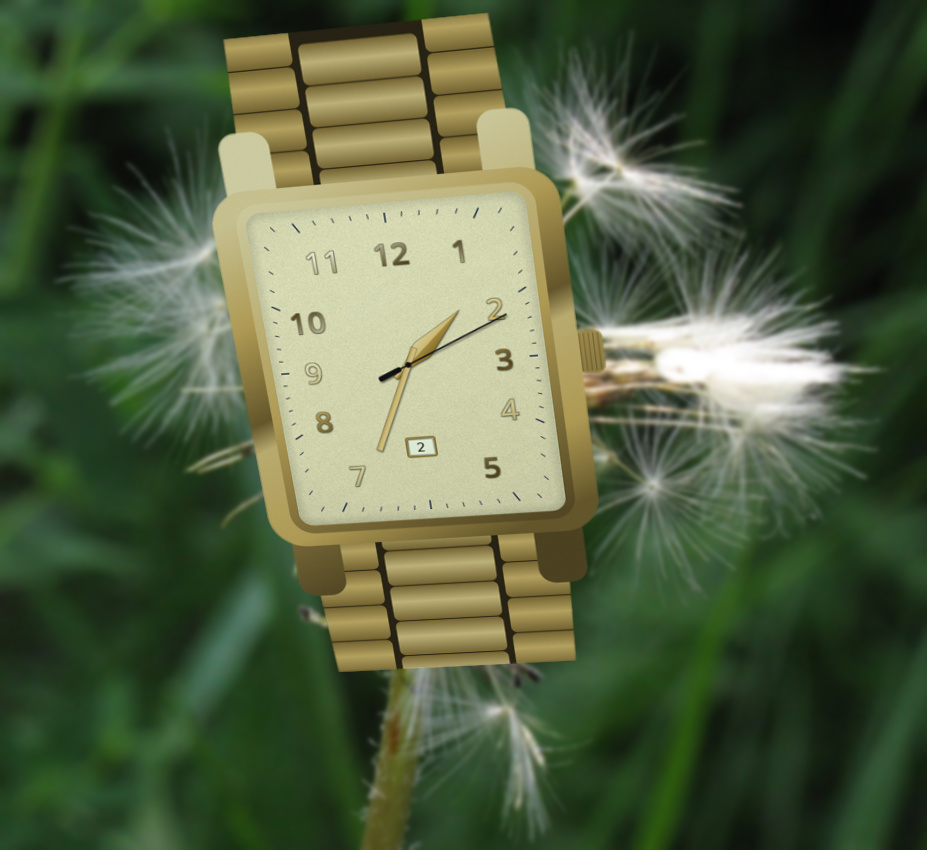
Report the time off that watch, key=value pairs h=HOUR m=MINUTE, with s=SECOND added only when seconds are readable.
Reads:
h=1 m=34 s=11
